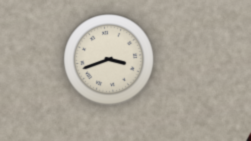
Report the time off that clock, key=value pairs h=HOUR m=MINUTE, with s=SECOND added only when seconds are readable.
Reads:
h=3 m=43
